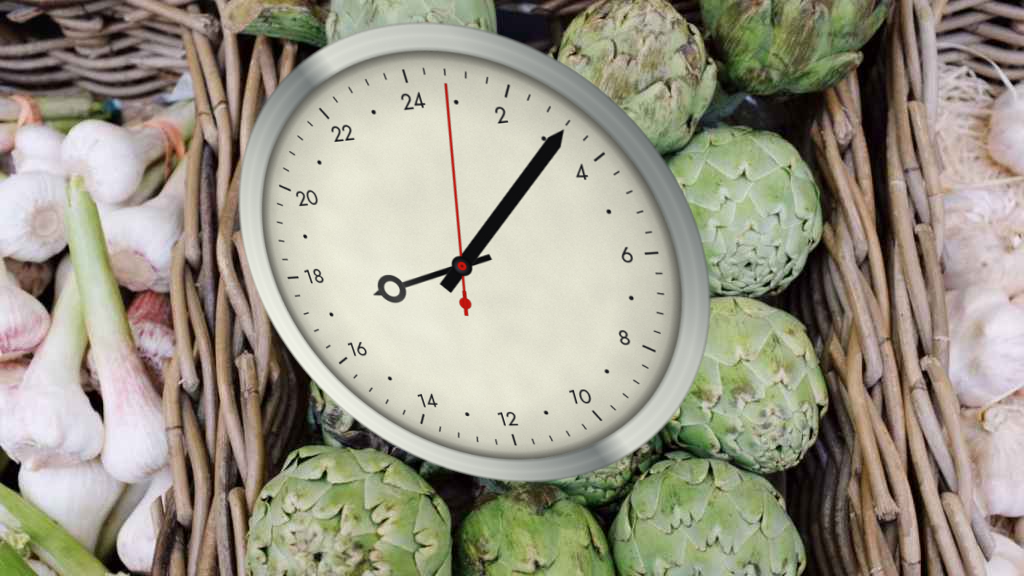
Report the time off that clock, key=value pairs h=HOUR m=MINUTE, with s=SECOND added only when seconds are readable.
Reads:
h=17 m=8 s=2
